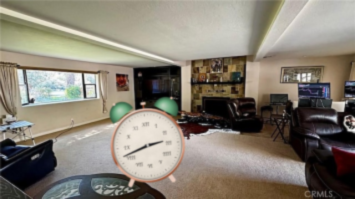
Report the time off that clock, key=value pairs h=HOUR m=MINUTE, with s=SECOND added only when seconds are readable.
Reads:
h=2 m=42
